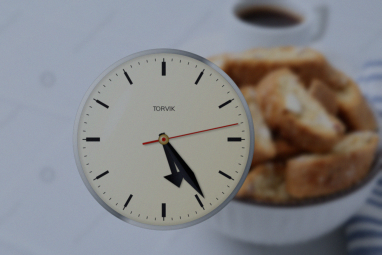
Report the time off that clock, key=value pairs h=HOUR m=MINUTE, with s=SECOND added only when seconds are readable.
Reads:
h=5 m=24 s=13
